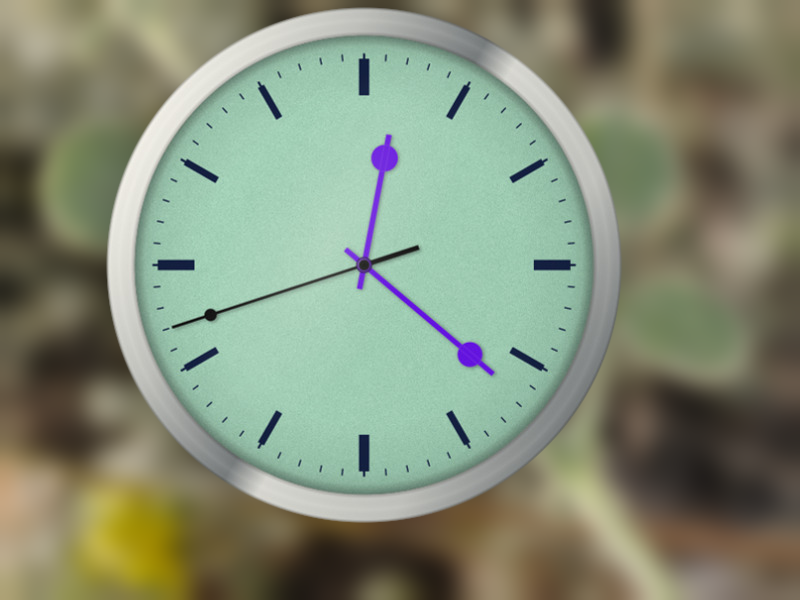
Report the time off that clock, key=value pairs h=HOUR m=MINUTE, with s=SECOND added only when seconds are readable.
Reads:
h=12 m=21 s=42
